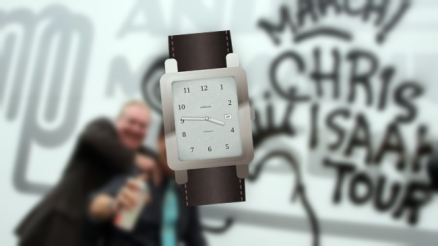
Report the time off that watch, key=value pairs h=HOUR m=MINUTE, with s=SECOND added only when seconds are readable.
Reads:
h=3 m=46
